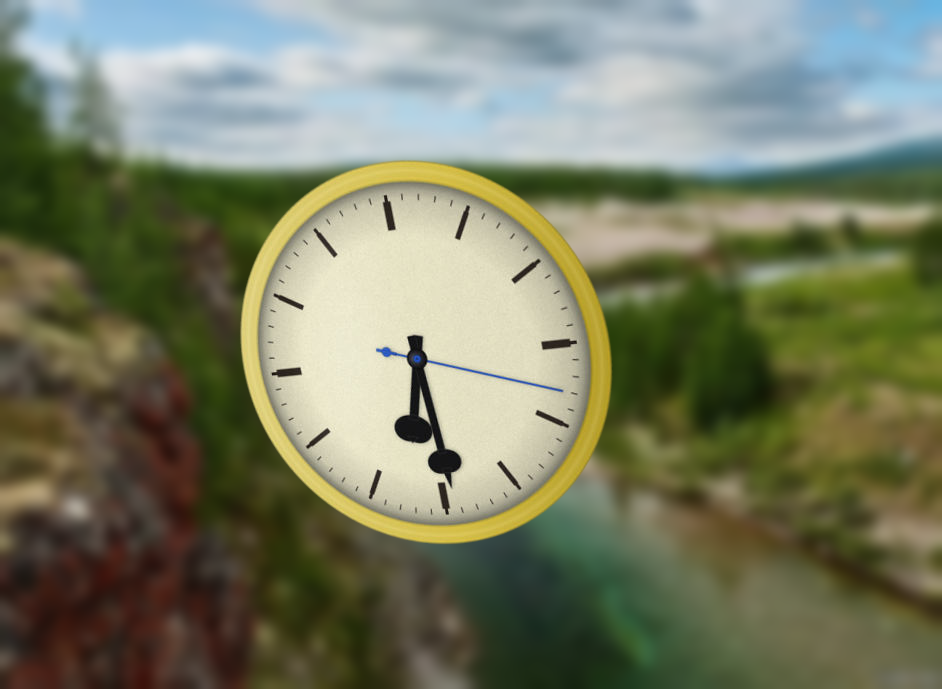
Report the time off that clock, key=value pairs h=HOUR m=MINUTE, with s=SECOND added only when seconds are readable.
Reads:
h=6 m=29 s=18
